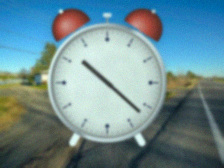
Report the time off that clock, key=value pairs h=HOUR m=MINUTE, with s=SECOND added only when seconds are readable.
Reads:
h=10 m=22
